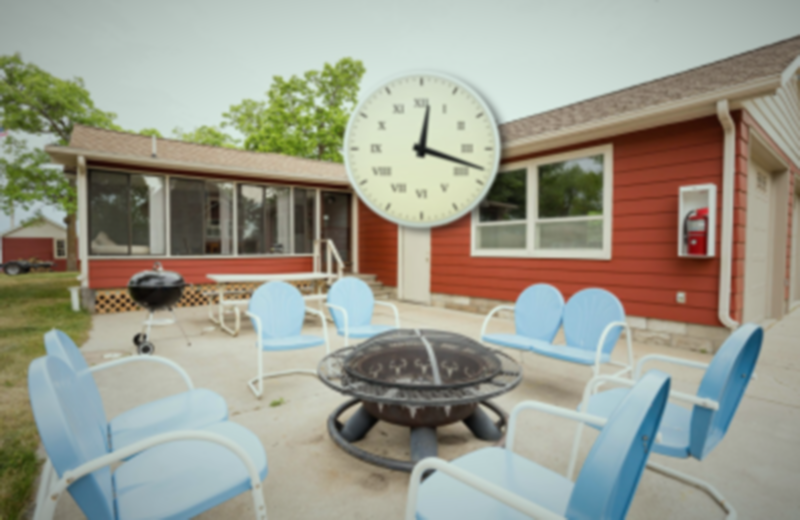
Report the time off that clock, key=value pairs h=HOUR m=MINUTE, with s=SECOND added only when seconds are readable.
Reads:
h=12 m=18
